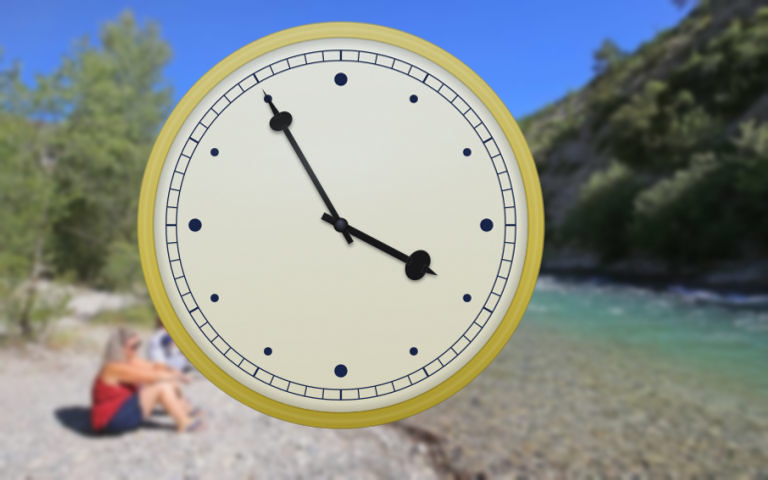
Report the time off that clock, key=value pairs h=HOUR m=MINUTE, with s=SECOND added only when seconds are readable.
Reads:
h=3 m=55
